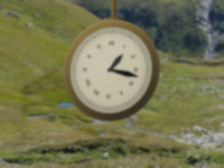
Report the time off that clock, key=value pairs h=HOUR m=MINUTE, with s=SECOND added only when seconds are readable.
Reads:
h=1 m=17
